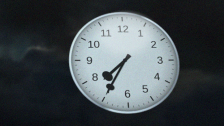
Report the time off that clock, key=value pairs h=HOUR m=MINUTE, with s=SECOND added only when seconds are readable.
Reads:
h=7 m=35
